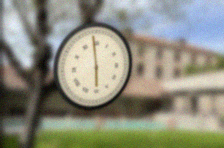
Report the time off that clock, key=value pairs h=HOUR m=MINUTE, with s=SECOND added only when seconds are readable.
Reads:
h=5 m=59
